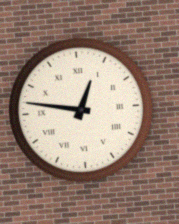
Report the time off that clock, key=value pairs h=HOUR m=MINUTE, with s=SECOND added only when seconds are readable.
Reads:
h=12 m=47
